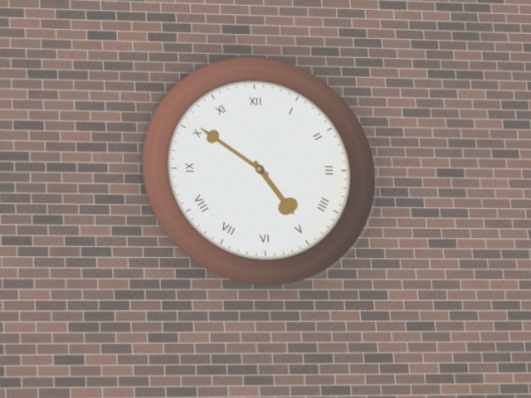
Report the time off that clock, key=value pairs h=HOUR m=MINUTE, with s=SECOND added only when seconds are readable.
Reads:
h=4 m=51
